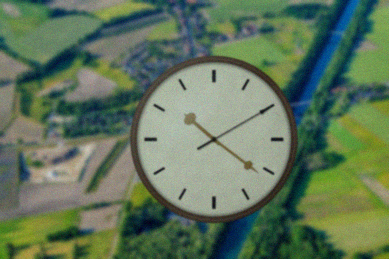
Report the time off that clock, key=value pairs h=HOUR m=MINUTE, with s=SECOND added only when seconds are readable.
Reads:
h=10 m=21 s=10
